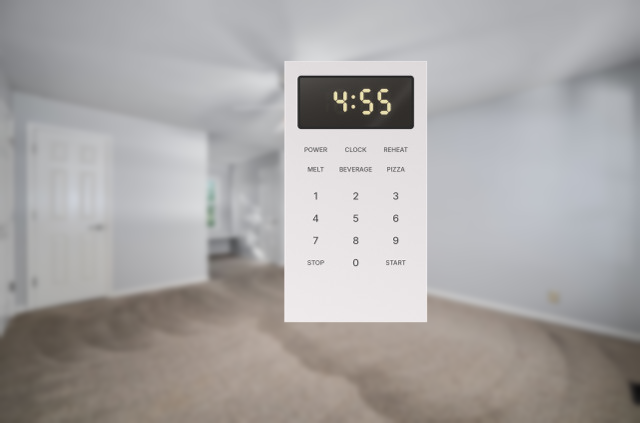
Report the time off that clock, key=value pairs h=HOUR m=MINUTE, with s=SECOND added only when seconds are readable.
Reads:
h=4 m=55
